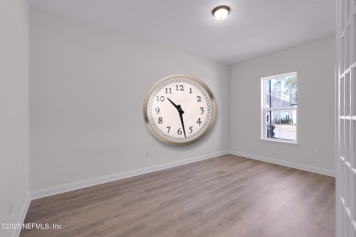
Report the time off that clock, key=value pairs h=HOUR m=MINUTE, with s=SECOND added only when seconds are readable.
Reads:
h=10 m=28
